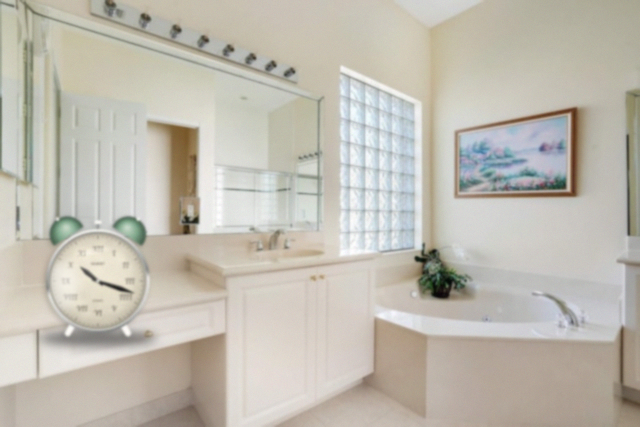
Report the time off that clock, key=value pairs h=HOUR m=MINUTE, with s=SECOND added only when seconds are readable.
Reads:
h=10 m=18
